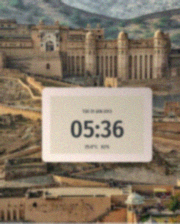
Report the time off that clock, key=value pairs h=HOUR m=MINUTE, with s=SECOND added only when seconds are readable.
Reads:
h=5 m=36
